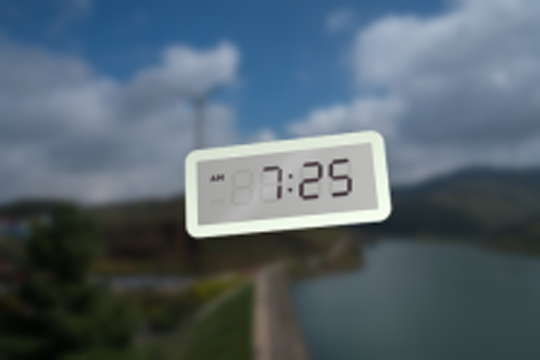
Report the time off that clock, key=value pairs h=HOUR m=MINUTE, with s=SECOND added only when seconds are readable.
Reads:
h=7 m=25
